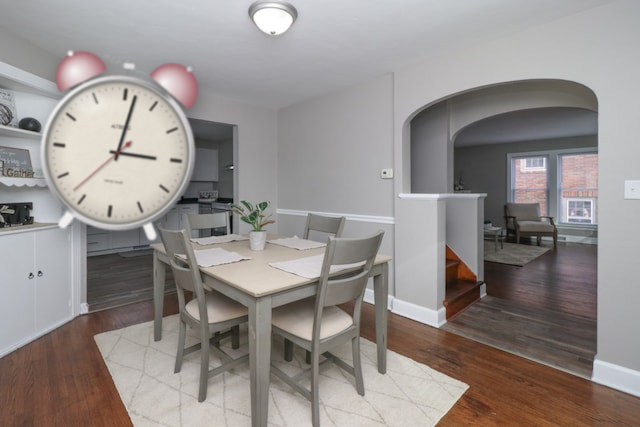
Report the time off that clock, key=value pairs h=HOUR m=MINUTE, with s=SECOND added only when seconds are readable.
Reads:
h=3 m=1 s=37
